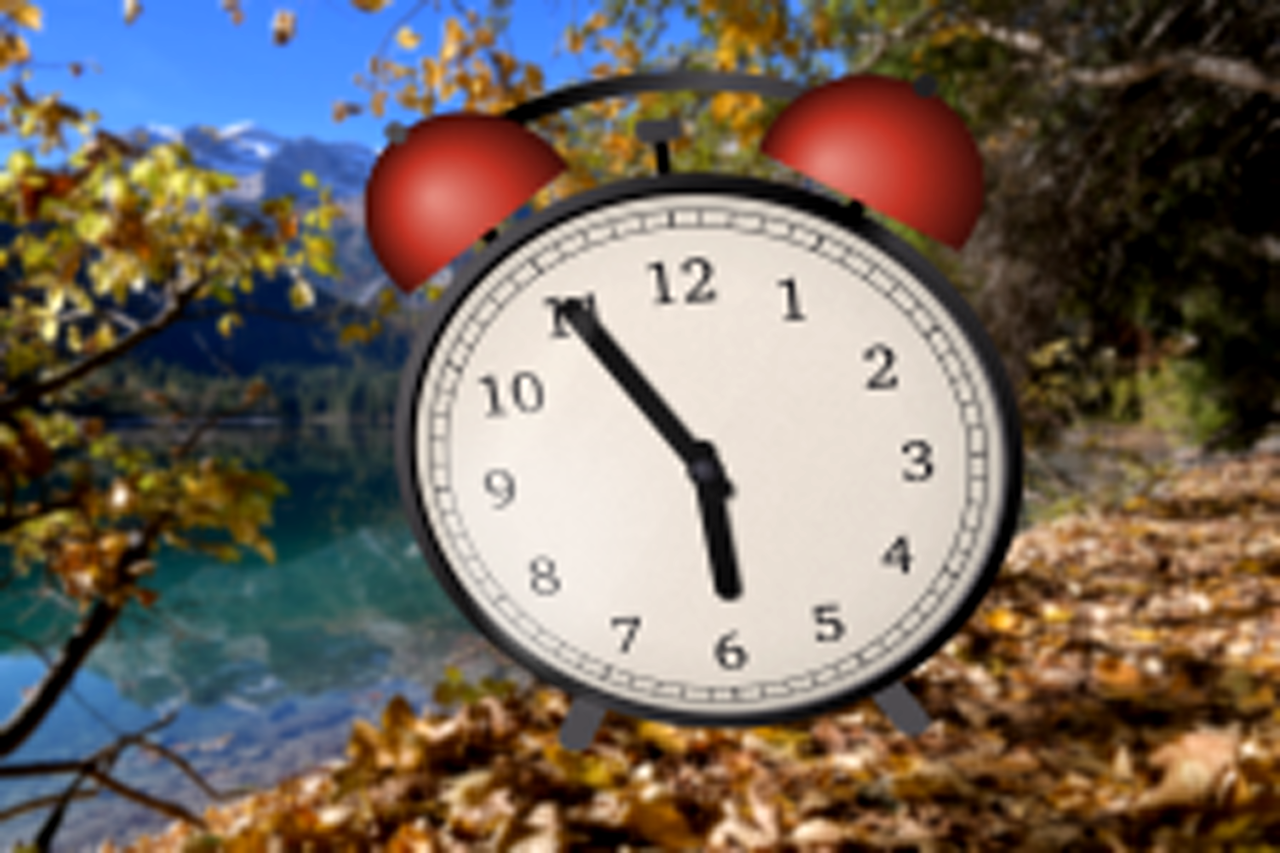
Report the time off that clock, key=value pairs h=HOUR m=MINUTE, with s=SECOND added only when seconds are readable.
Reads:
h=5 m=55
